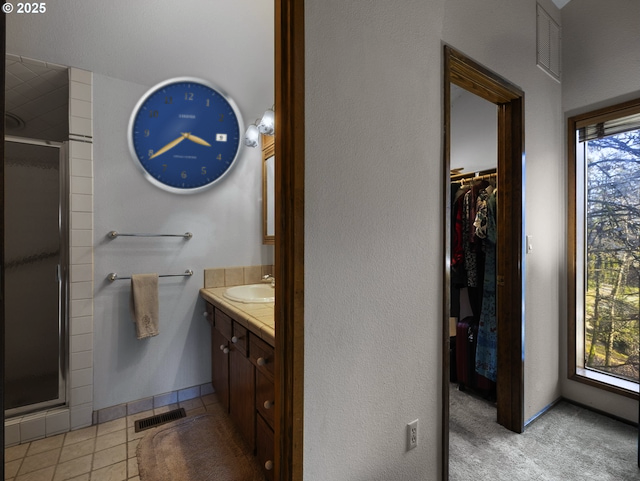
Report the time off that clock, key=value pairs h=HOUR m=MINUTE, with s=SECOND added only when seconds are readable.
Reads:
h=3 m=39
